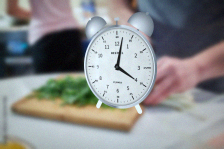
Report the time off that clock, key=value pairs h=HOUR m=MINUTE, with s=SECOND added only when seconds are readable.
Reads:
h=4 m=2
